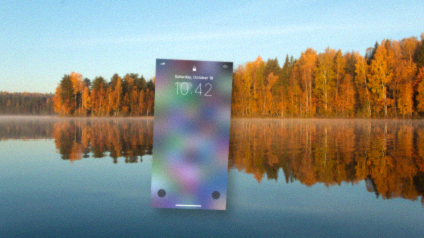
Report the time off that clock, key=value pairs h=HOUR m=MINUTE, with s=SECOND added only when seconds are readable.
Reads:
h=10 m=42
